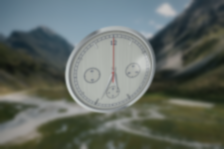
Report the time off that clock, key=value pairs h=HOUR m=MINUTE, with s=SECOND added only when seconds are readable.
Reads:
h=5 m=34
